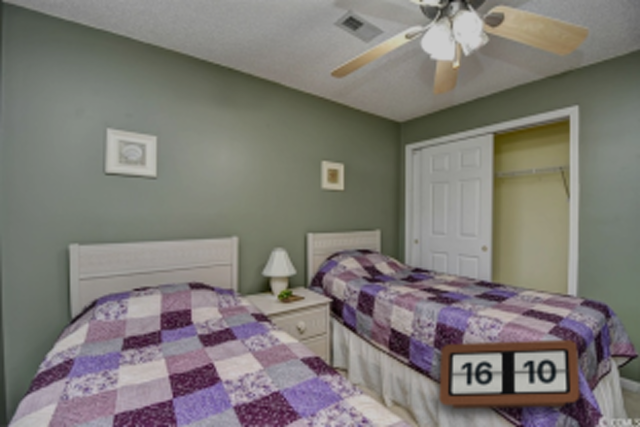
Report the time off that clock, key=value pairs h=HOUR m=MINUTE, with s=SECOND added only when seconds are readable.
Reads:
h=16 m=10
